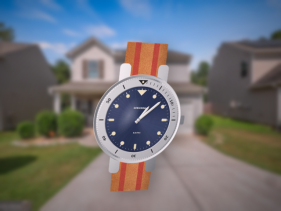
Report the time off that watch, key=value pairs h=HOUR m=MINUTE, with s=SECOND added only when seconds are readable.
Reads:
h=1 m=8
